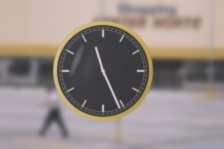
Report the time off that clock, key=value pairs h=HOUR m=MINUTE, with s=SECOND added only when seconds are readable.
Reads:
h=11 m=26
